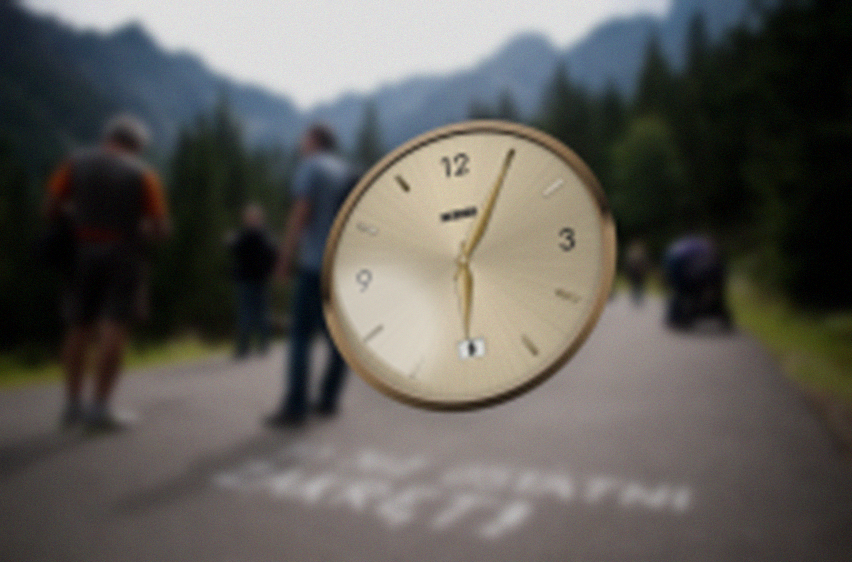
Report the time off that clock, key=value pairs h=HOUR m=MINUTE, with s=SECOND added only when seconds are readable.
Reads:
h=6 m=5
